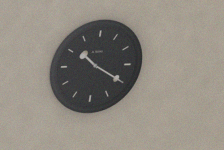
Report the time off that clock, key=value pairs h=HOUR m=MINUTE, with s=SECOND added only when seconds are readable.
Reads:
h=10 m=20
